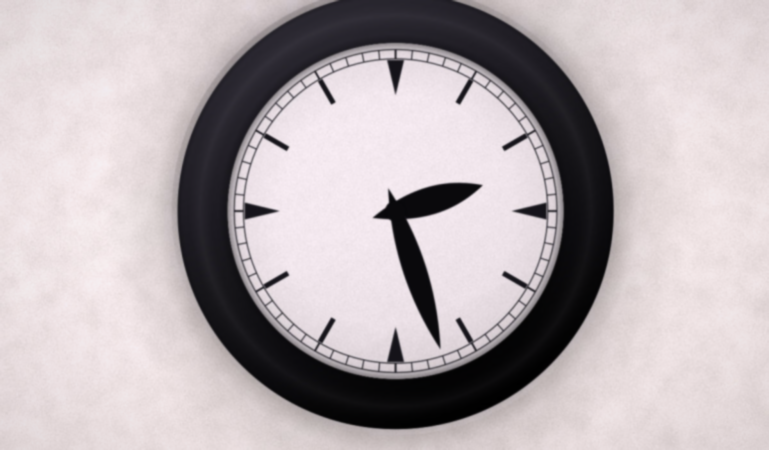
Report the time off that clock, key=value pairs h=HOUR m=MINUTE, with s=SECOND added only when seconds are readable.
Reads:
h=2 m=27
